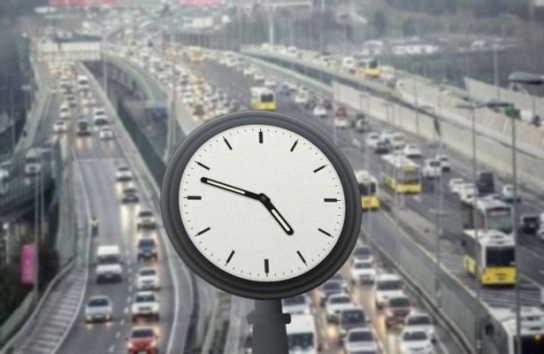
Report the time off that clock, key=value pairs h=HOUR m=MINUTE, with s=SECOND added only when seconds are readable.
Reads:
h=4 m=48
